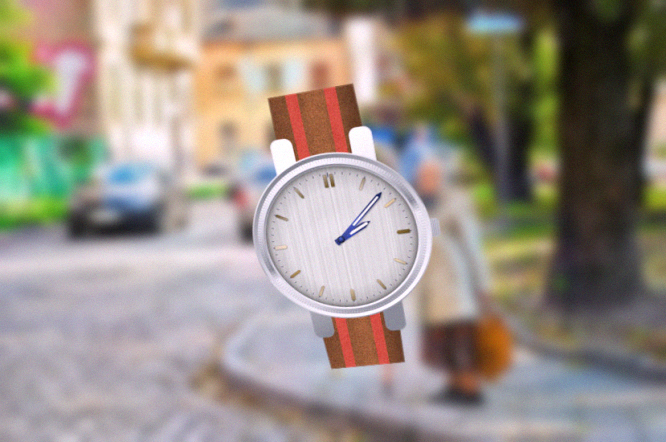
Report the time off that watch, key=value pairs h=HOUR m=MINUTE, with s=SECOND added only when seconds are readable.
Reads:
h=2 m=8
